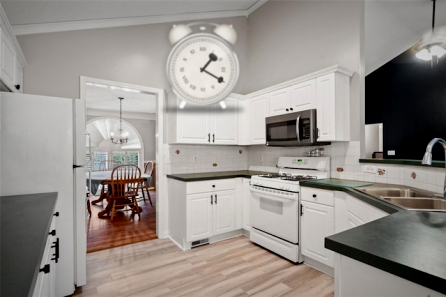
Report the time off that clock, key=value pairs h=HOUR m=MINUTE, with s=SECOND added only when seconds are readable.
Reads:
h=1 m=20
